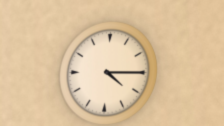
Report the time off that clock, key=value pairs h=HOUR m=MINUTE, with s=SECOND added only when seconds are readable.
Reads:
h=4 m=15
